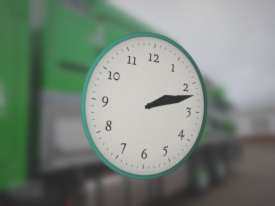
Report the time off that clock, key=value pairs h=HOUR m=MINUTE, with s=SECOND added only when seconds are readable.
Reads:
h=2 m=12
